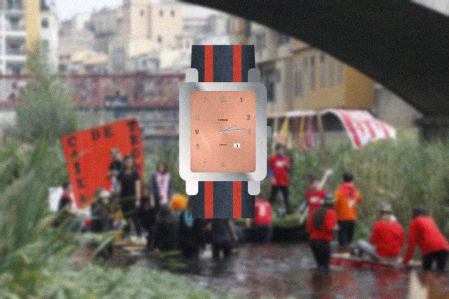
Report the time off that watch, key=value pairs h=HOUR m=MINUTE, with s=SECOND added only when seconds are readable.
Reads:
h=2 m=14
